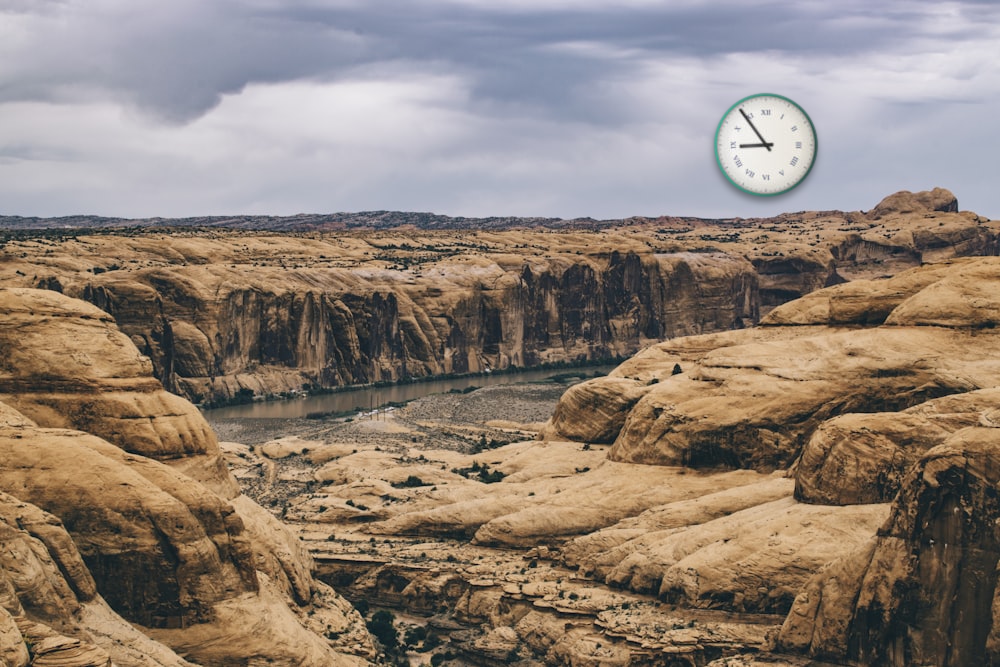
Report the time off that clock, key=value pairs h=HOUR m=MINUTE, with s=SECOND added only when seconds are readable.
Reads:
h=8 m=54
